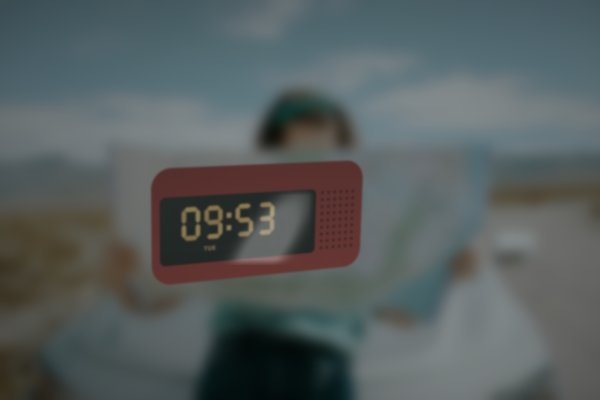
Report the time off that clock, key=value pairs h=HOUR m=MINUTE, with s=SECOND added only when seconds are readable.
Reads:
h=9 m=53
